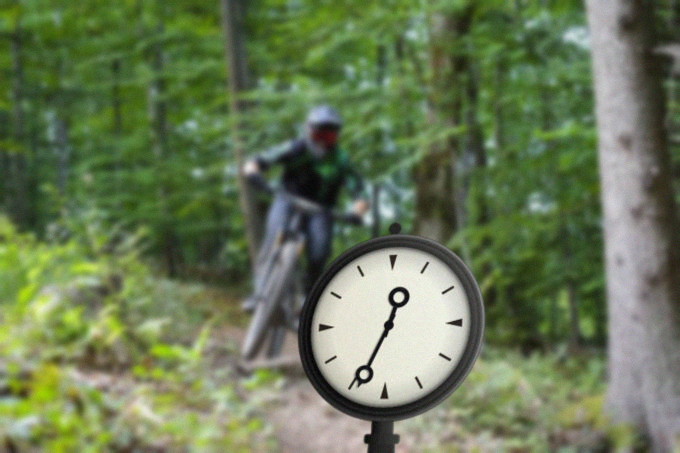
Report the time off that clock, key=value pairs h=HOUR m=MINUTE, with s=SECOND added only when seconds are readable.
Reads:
h=12 m=34
